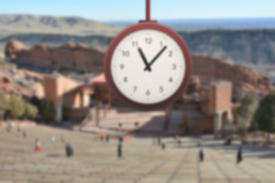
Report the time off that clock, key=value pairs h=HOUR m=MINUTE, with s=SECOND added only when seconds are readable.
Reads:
h=11 m=7
